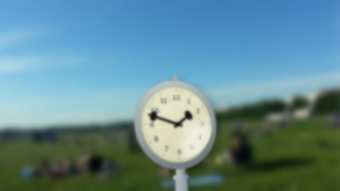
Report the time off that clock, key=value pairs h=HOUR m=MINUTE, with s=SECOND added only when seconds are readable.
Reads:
h=1 m=48
